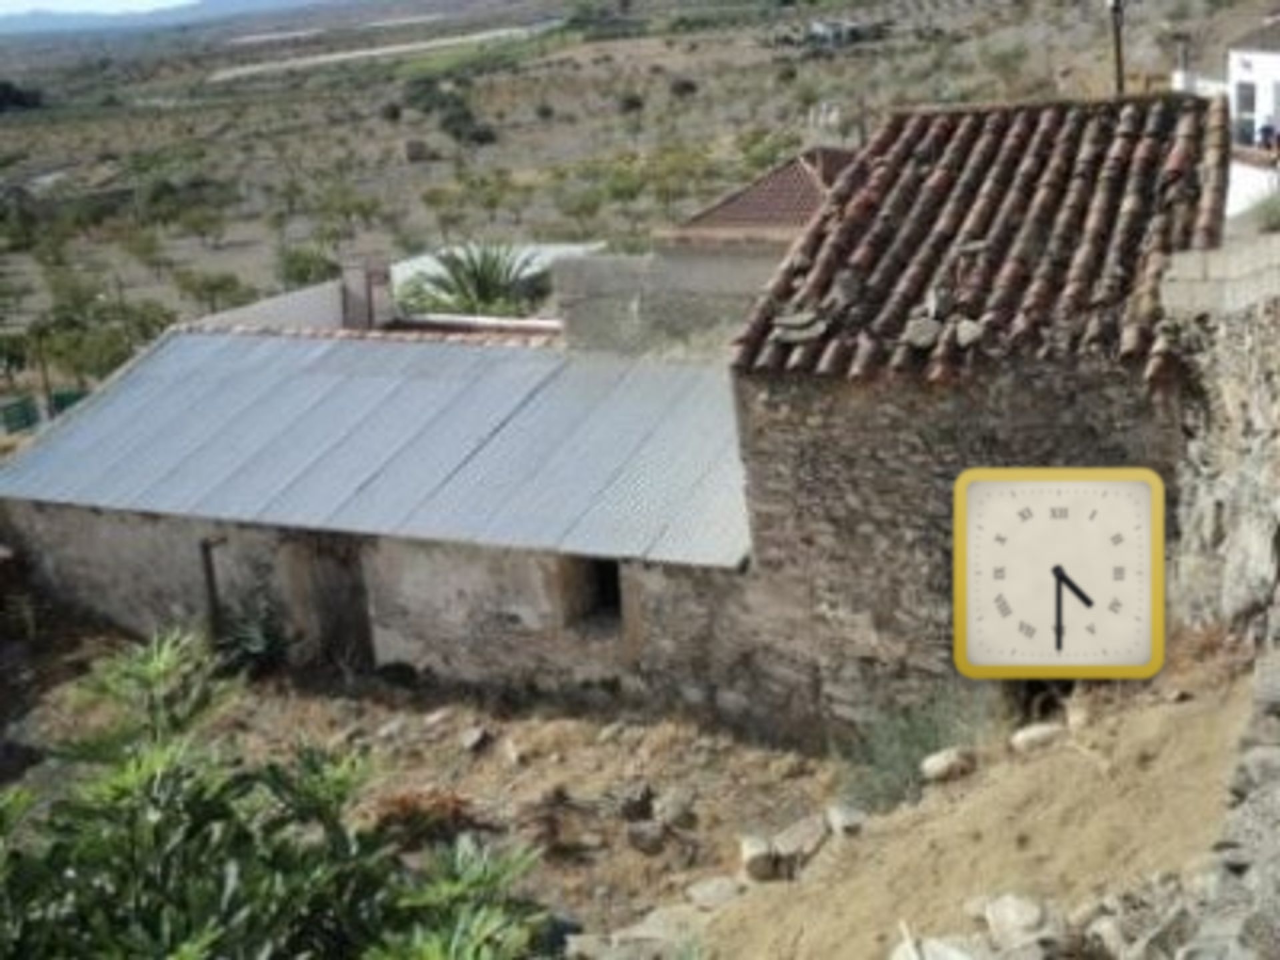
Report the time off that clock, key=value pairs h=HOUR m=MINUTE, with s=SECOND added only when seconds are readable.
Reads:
h=4 m=30
